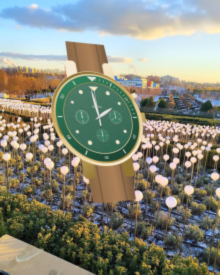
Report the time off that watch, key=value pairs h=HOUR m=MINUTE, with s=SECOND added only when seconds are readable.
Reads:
h=1 m=59
